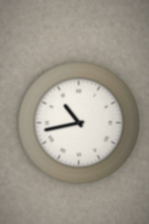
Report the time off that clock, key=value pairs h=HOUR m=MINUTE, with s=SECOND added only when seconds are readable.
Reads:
h=10 m=43
